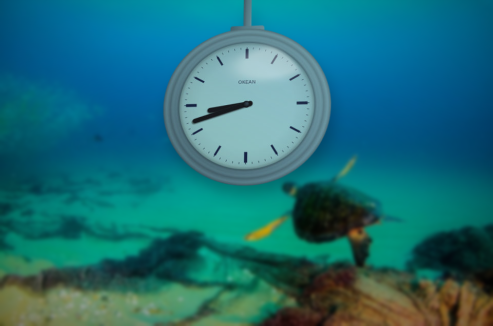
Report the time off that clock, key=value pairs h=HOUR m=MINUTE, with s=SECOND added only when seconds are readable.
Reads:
h=8 m=42
